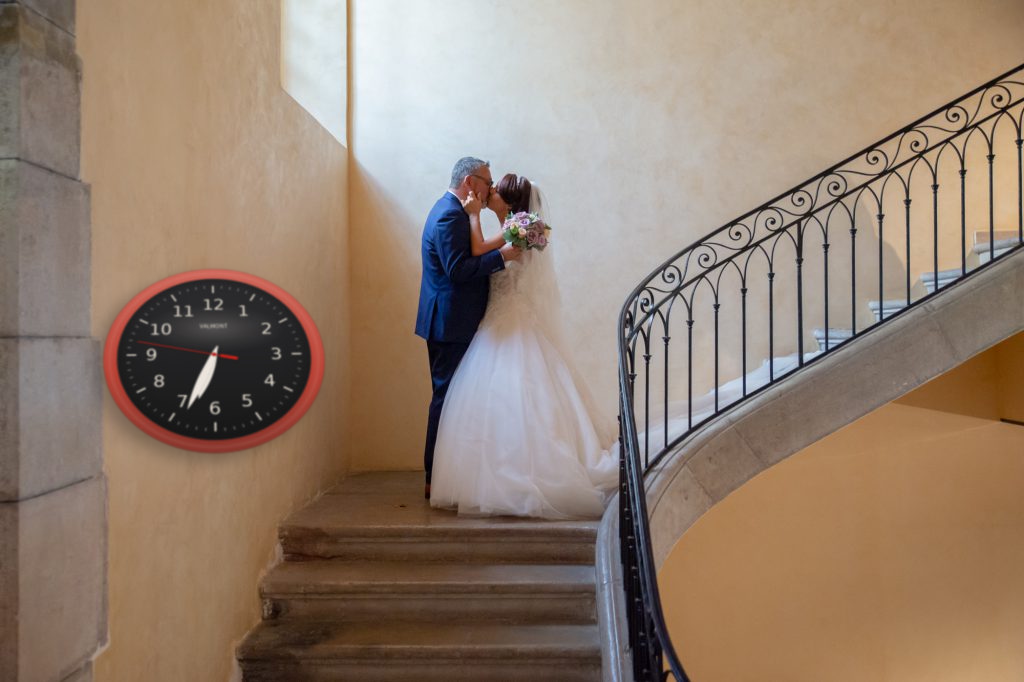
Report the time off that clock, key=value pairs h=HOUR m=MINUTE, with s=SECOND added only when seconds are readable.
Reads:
h=6 m=33 s=47
